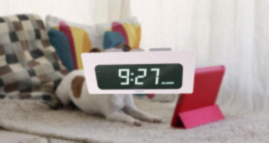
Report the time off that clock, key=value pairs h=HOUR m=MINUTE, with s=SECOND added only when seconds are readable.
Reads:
h=9 m=27
